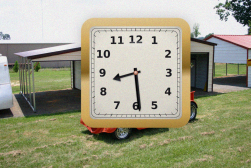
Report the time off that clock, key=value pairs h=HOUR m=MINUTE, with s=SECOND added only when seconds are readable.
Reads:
h=8 m=29
